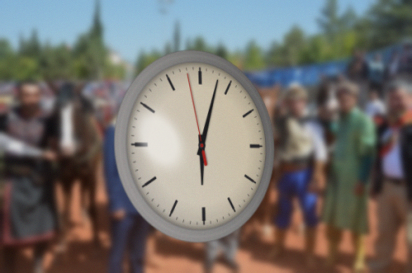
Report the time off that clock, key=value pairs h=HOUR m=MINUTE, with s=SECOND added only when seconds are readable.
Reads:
h=6 m=2 s=58
